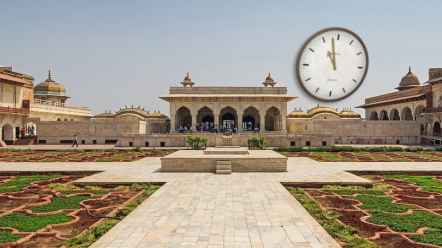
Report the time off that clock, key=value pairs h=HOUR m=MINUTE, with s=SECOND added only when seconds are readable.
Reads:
h=10 m=58
